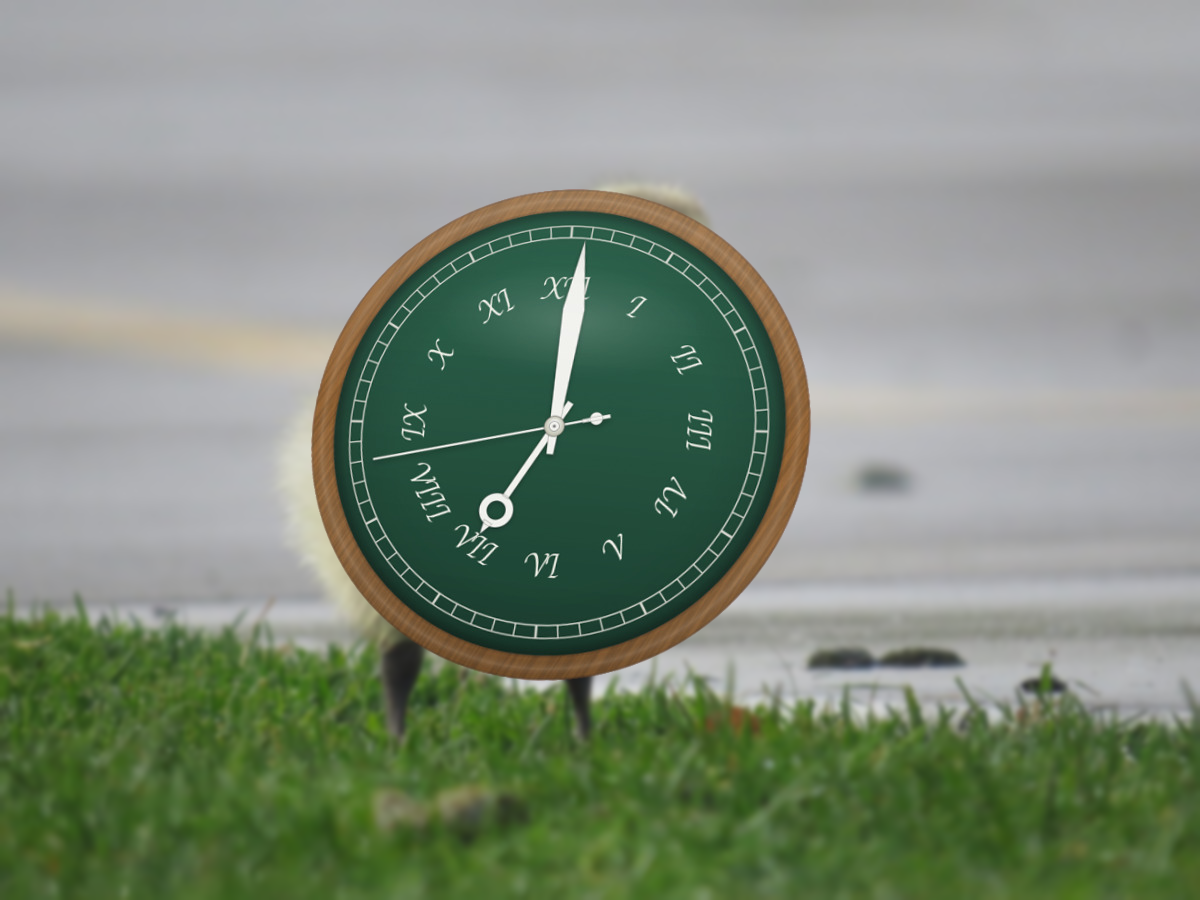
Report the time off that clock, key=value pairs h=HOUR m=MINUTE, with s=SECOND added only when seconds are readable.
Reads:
h=7 m=0 s=43
